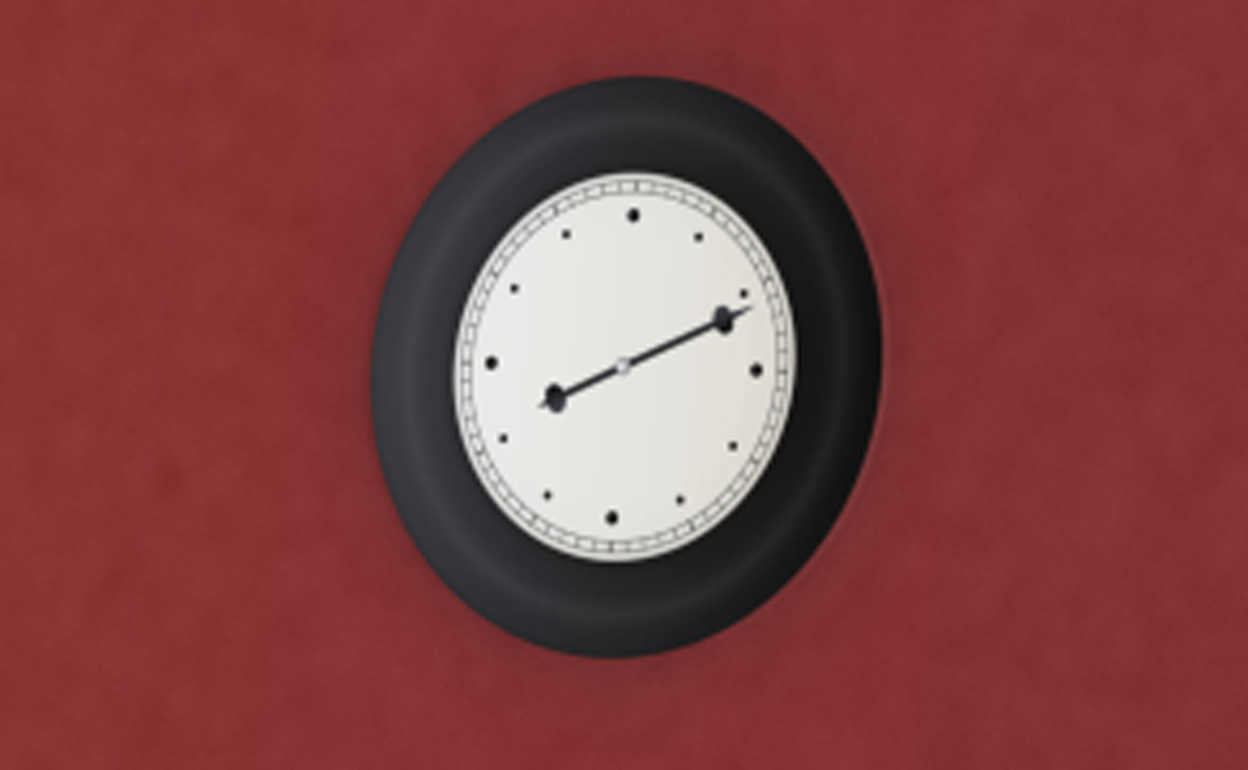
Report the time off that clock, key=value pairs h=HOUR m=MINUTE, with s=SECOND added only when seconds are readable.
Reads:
h=8 m=11
